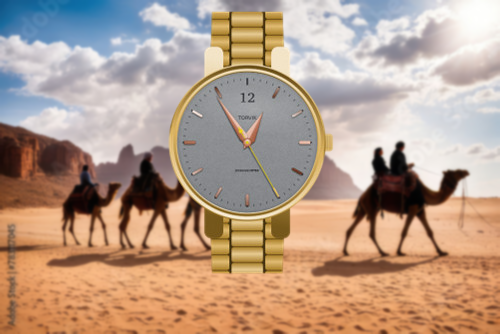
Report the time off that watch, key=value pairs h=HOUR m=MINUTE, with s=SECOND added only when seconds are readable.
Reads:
h=12 m=54 s=25
